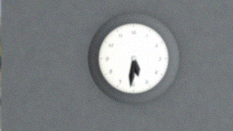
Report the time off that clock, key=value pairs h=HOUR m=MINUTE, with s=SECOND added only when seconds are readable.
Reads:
h=5 m=31
